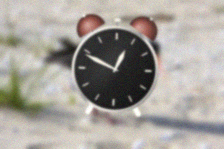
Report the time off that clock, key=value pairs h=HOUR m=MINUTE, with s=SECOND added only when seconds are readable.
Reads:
h=12 m=49
